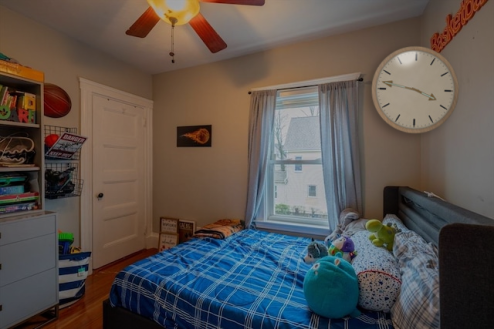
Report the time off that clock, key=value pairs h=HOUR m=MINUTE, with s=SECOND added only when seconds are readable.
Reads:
h=3 m=47
